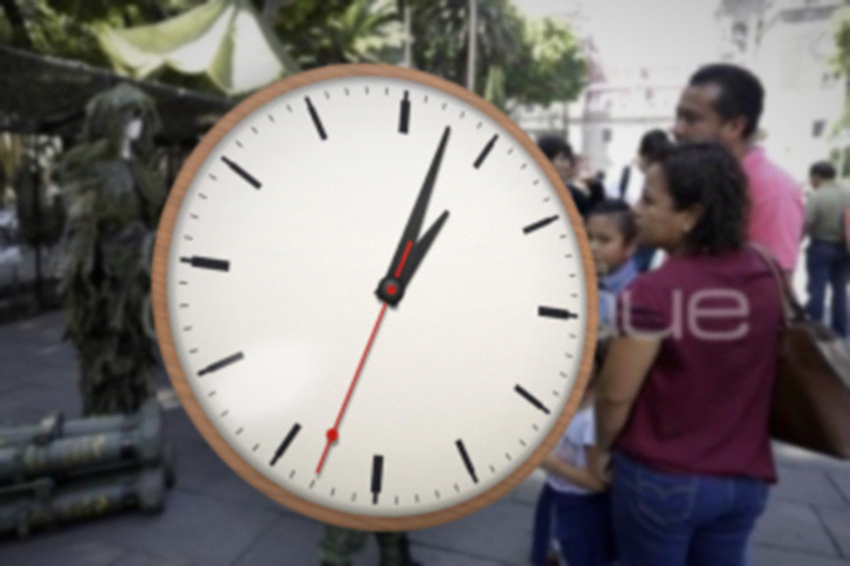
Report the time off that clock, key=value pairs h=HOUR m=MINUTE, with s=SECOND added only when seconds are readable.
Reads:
h=1 m=2 s=33
